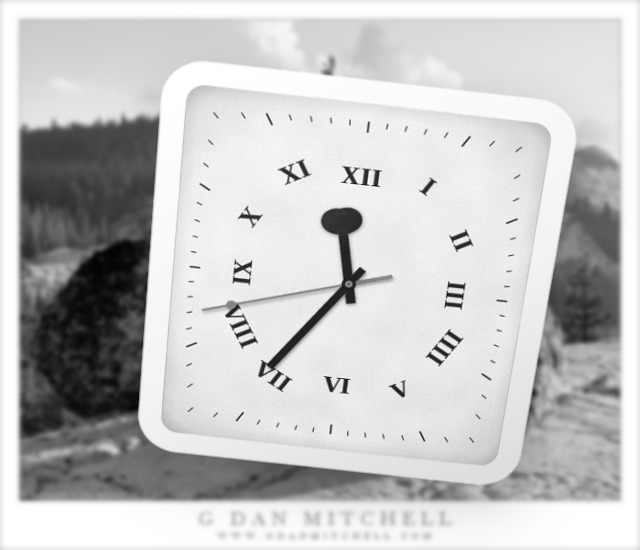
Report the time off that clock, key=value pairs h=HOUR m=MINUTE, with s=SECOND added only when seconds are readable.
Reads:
h=11 m=35 s=42
